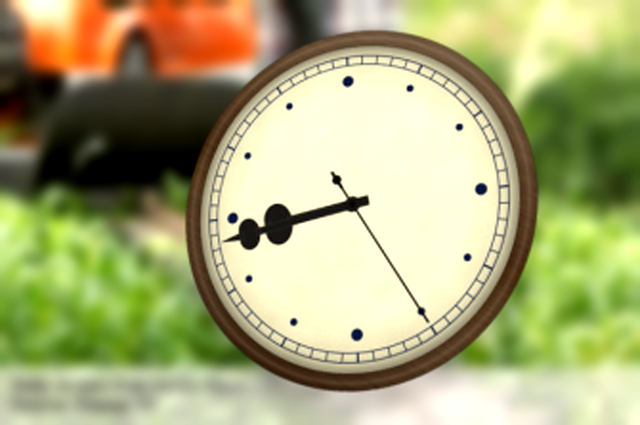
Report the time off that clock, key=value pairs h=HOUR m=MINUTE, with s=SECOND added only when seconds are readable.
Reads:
h=8 m=43 s=25
